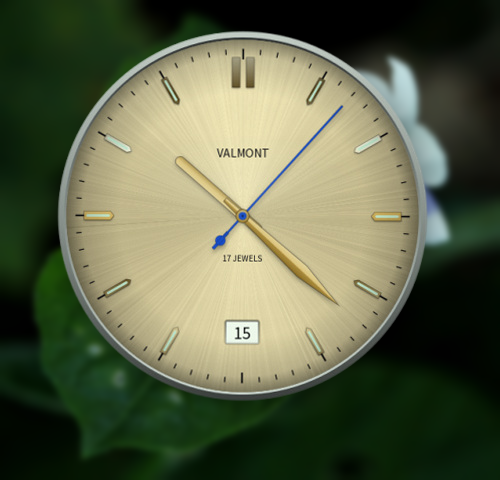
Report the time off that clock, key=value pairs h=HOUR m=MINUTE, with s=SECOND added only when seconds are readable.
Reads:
h=10 m=22 s=7
